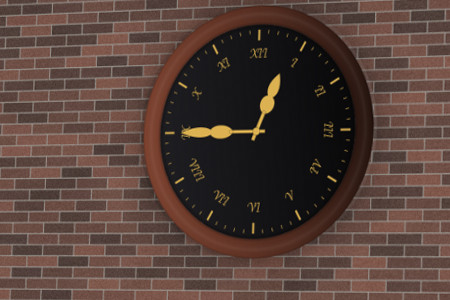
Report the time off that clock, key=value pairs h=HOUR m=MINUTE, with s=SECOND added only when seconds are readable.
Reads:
h=12 m=45
